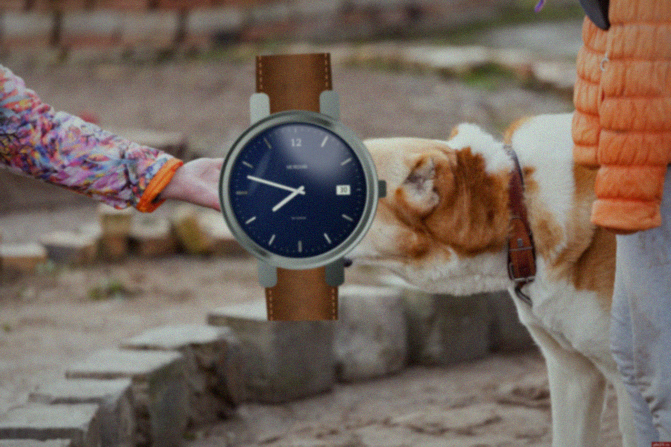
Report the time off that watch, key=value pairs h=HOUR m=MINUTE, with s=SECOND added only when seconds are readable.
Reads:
h=7 m=48
